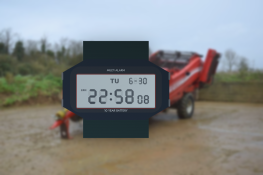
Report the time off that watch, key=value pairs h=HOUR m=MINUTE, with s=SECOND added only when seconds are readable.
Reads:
h=22 m=58 s=8
